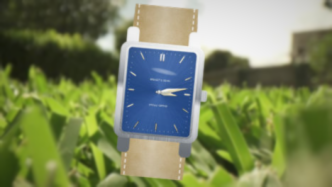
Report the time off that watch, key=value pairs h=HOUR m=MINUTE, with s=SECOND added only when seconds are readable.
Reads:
h=3 m=13
